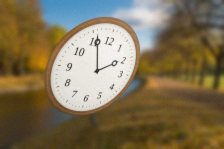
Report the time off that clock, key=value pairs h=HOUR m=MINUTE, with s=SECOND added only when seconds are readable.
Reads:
h=1 m=56
